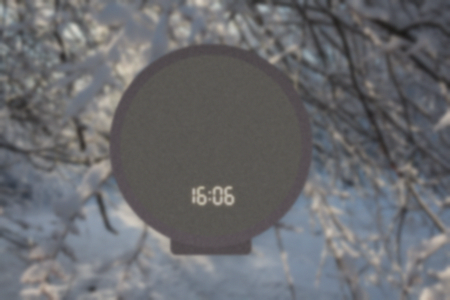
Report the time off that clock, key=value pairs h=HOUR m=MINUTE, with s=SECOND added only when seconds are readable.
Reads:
h=16 m=6
